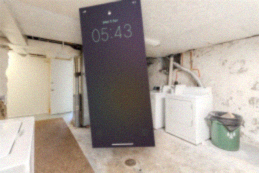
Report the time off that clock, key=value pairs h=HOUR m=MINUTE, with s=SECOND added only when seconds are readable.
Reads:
h=5 m=43
